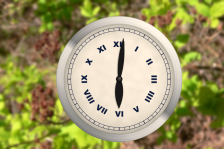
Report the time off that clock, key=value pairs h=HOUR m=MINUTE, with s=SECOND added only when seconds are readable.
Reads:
h=6 m=1
